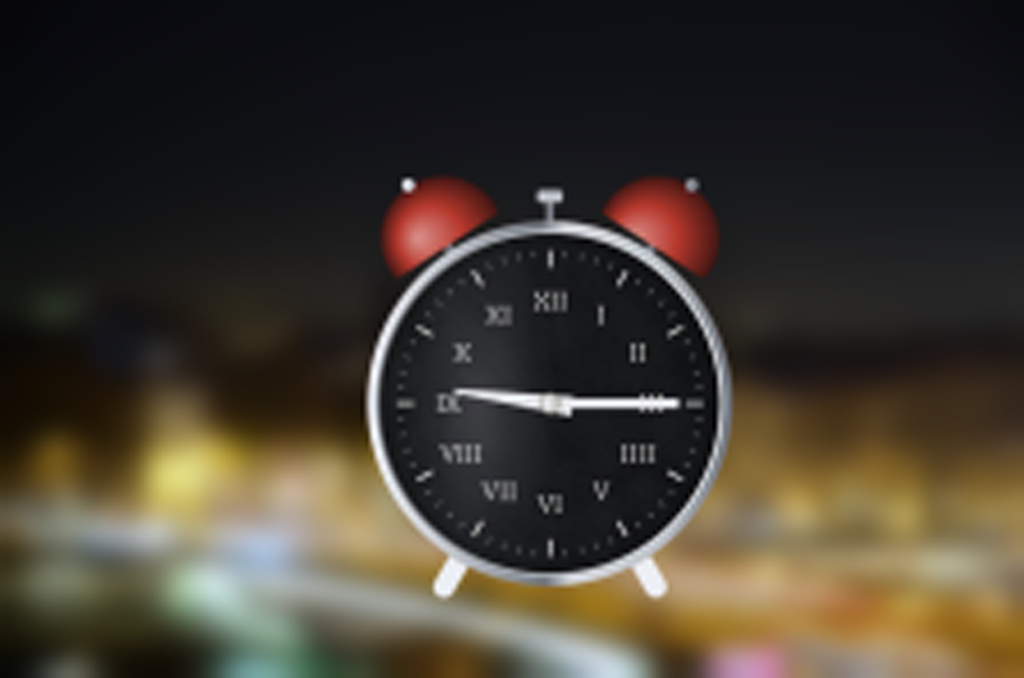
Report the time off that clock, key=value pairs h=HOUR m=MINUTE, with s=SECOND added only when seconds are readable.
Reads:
h=9 m=15
